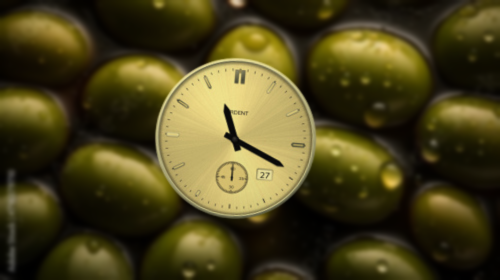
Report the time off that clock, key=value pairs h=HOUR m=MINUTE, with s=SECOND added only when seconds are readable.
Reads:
h=11 m=19
